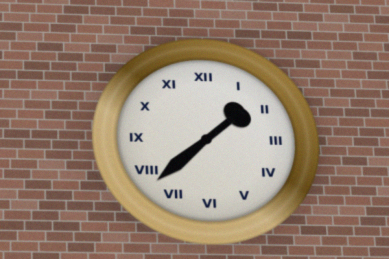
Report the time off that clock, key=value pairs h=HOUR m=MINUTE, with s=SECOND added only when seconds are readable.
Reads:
h=1 m=38
